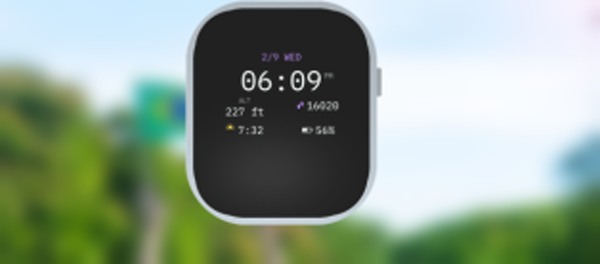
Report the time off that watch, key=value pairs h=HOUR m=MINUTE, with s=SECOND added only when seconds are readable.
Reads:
h=6 m=9
